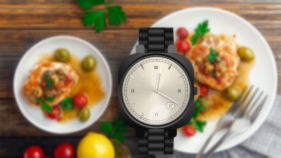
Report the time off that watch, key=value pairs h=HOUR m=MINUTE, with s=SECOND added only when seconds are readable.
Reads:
h=12 m=20
